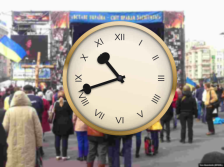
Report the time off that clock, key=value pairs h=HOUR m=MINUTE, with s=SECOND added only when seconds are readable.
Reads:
h=10 m=42
